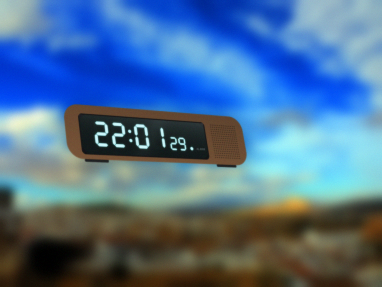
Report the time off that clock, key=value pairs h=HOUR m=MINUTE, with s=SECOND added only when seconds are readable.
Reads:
h=22 m=1 s=29
